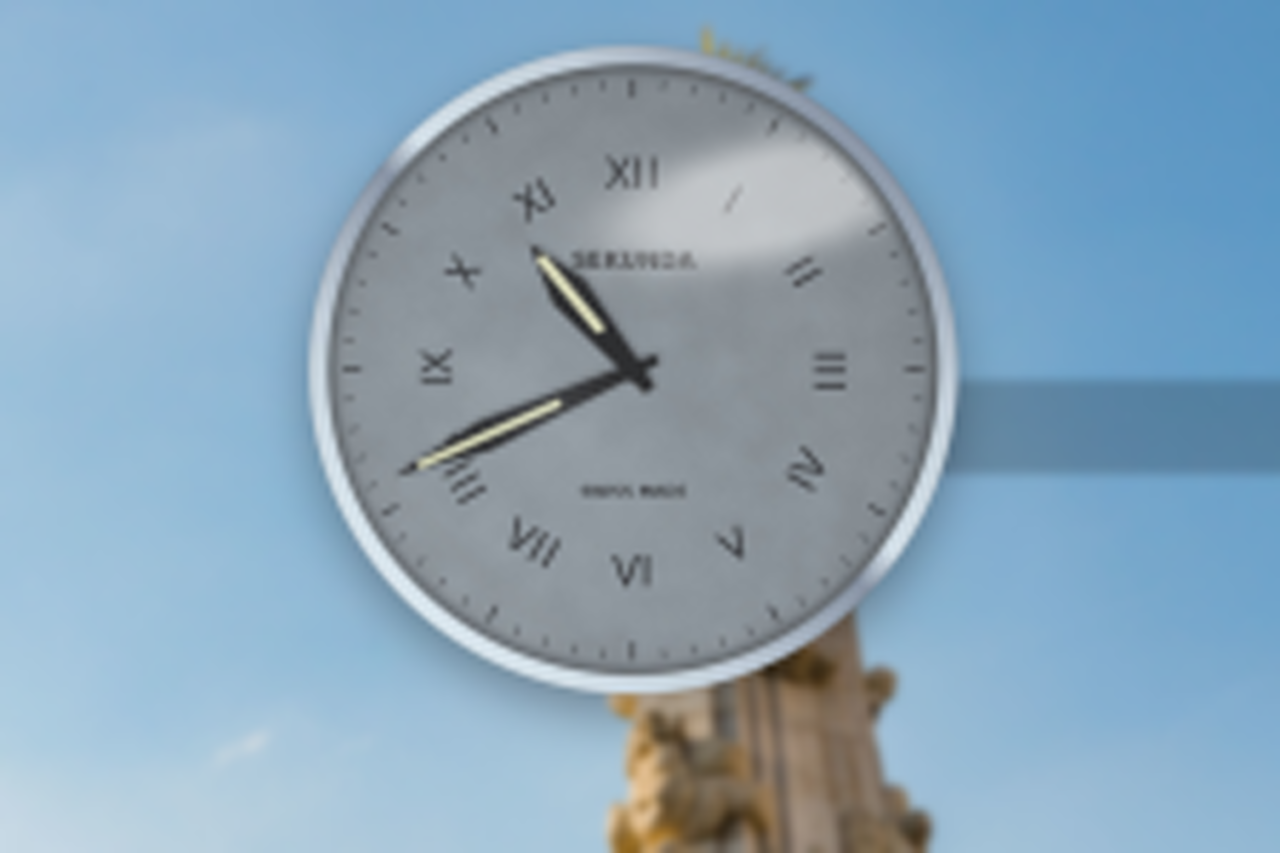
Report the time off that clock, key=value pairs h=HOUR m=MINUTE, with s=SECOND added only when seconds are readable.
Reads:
h=10 m=41
